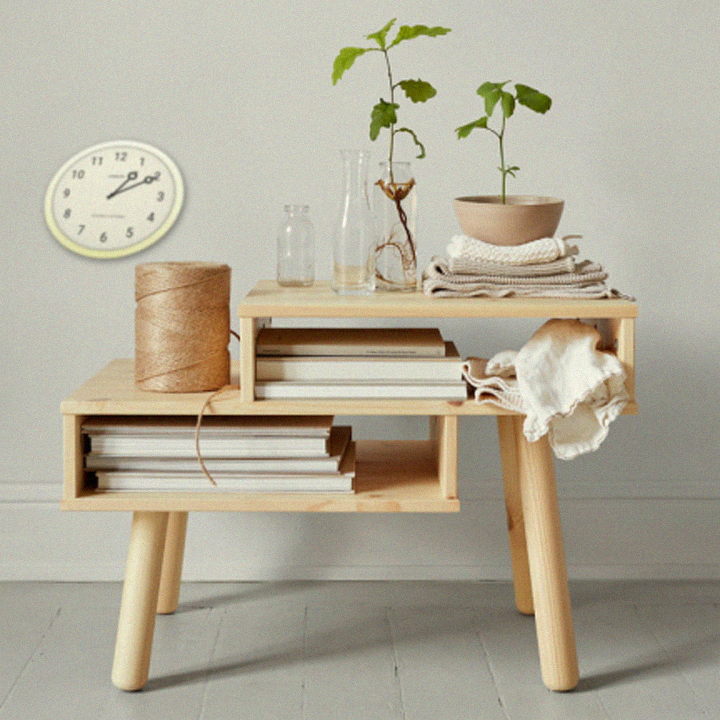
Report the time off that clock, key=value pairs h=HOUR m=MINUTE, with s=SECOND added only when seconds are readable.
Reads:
h=1 m=10
